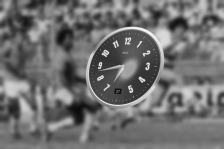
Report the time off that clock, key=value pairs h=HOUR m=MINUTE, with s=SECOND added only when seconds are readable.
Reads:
h=6 m=43
